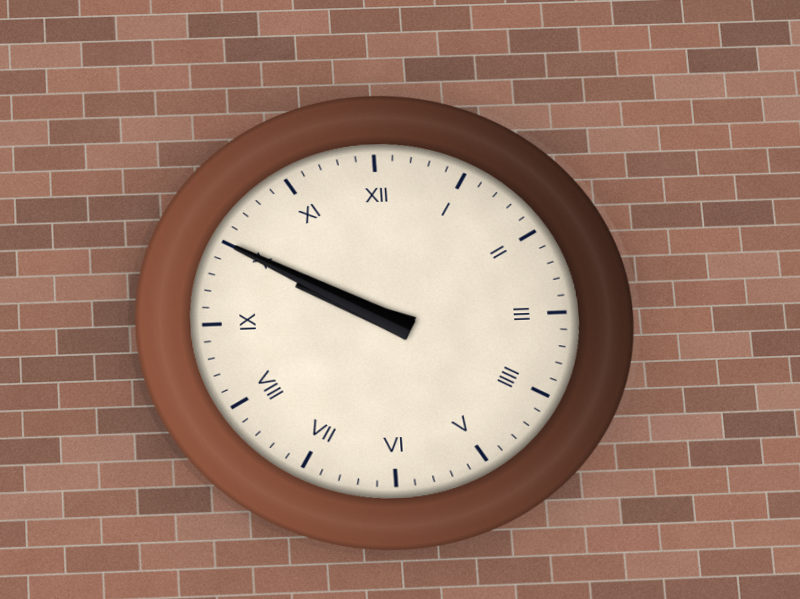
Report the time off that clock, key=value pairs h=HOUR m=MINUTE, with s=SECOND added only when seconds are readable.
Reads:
h=9 m=50
